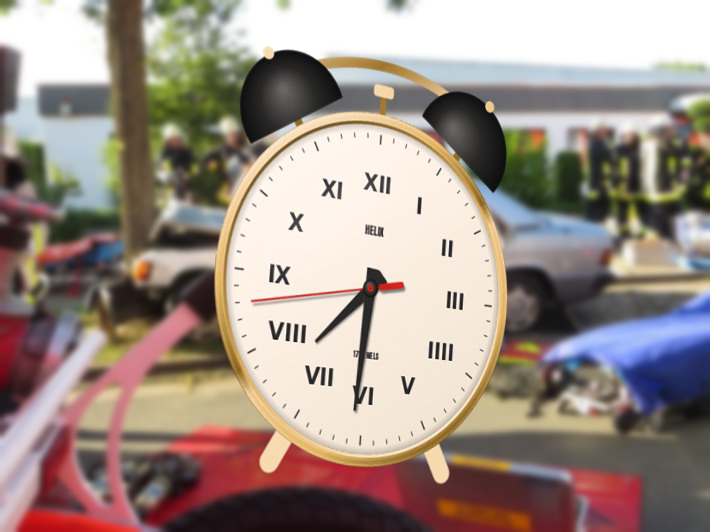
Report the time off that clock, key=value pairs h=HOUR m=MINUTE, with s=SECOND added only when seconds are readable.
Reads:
h=7 m=30 s=43
